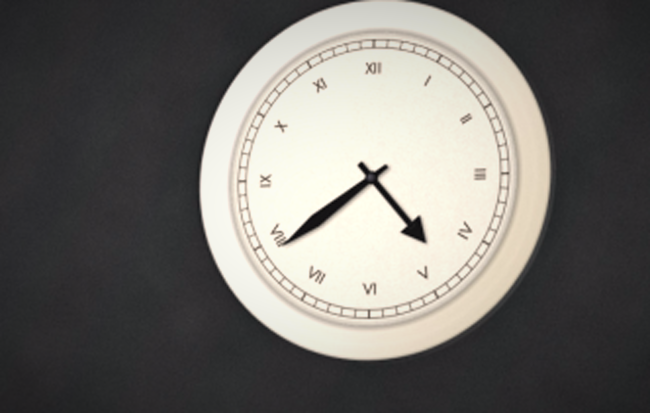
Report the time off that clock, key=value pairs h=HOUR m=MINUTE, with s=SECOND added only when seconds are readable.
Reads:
h=4 m=39
